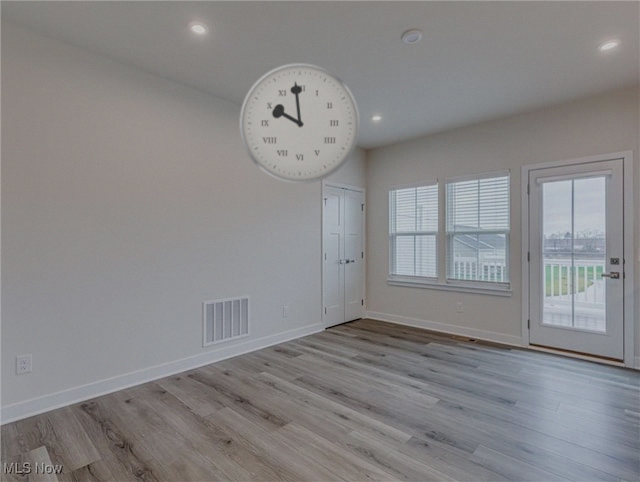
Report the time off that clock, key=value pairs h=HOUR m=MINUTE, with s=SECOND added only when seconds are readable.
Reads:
h=9 m=59
